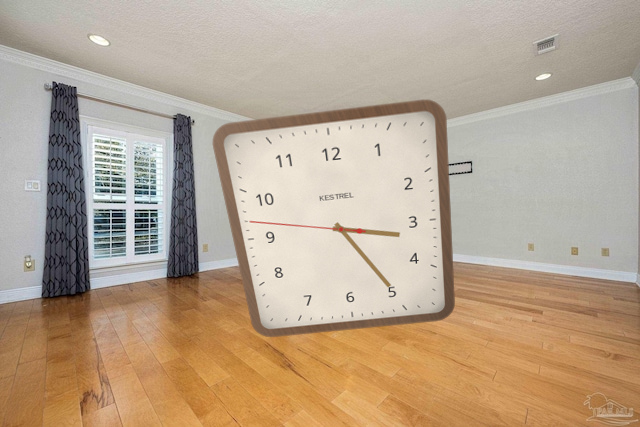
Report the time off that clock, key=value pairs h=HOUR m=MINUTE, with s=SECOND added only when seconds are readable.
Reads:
h=3 m=24 s=47
